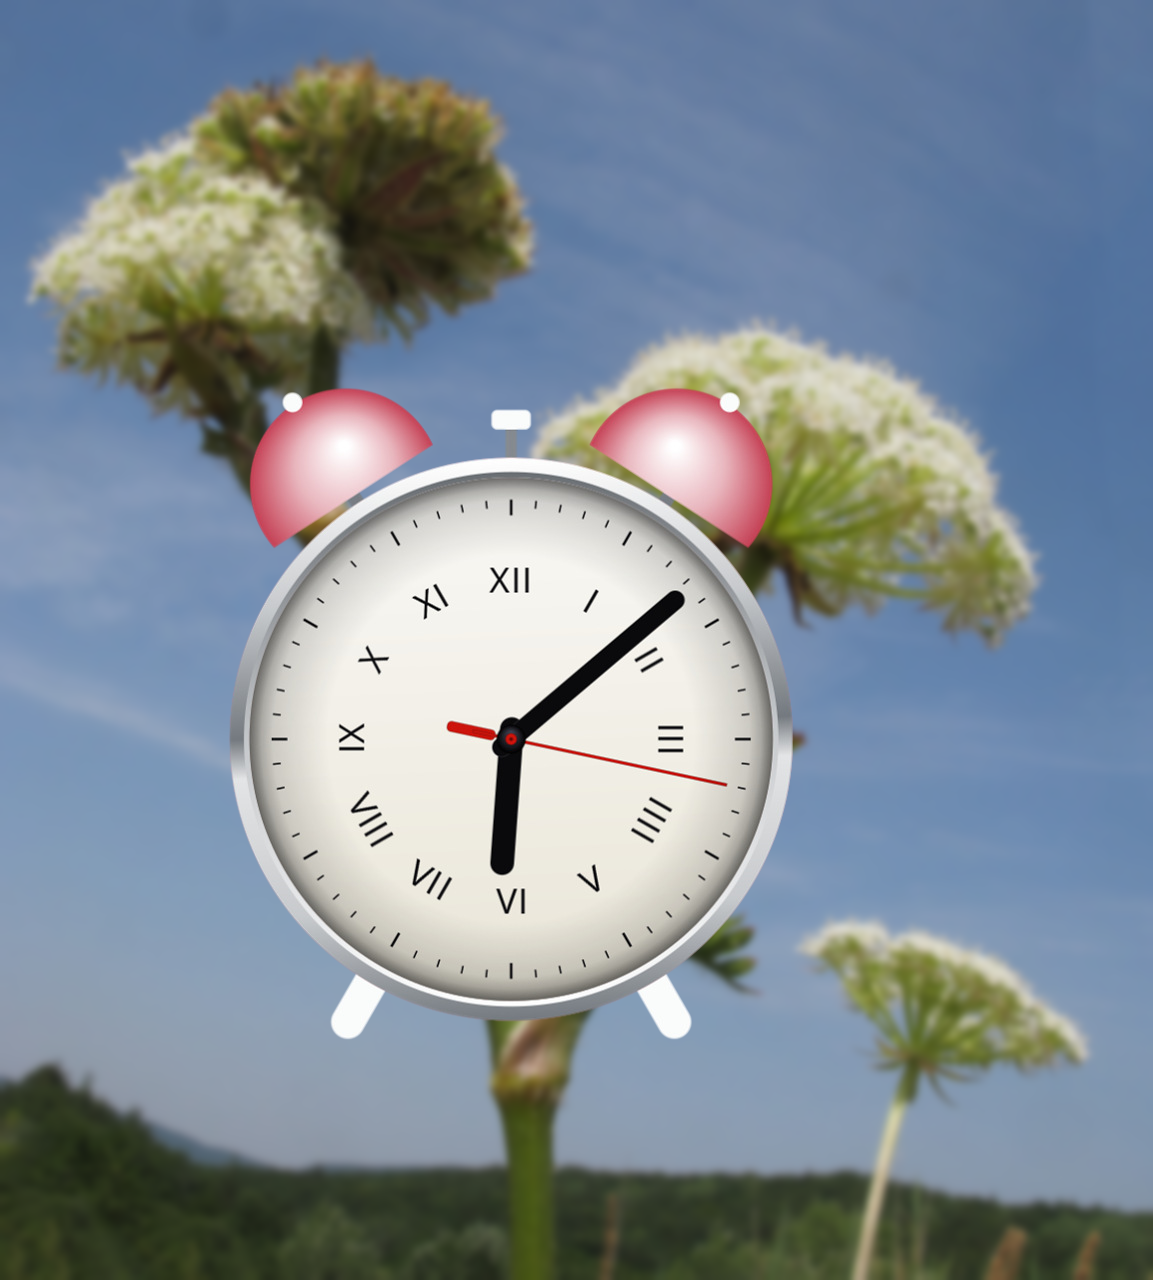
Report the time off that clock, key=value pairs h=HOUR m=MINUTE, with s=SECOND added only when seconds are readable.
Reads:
h=6 m=8 s=17
